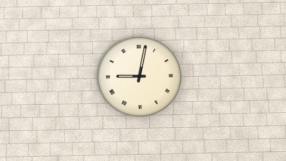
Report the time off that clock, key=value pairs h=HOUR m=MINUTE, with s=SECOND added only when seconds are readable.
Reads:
h=9 m=2
